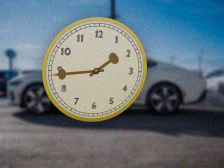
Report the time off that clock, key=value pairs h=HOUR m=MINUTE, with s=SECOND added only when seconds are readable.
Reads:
h=1 m=44
